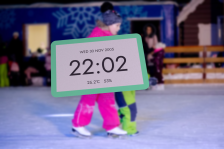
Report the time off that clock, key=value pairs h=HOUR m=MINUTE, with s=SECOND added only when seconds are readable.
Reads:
h=22 m=2
